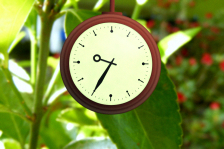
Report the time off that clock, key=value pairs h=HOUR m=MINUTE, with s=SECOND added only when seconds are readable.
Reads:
h=9 m=35
